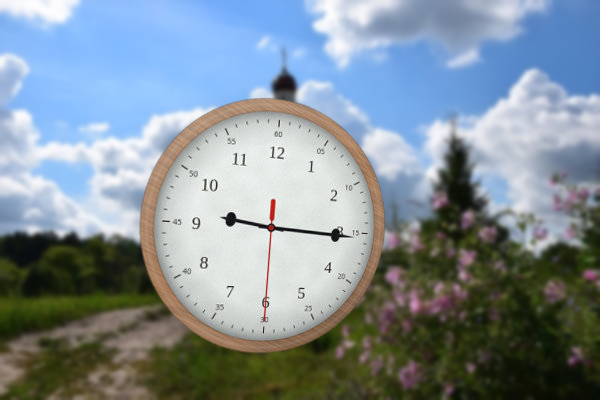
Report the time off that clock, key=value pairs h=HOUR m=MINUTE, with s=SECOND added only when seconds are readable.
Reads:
h=9 m=15 s=30
